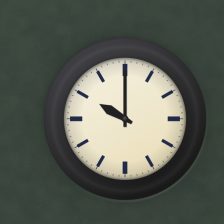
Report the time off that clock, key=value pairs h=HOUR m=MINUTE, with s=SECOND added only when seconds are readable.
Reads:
h=10 m=0
